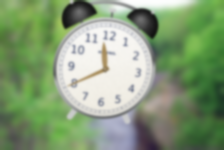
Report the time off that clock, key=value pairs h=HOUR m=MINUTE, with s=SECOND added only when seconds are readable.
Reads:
h=11 m=40
